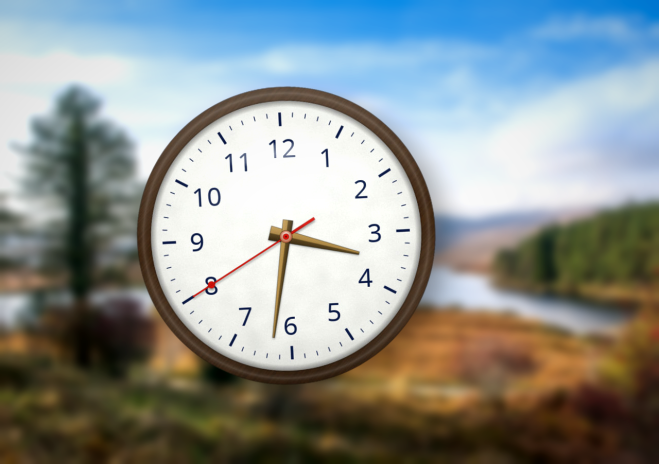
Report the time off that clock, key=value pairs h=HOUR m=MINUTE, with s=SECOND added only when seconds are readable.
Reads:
h=3 m=31 s=40
